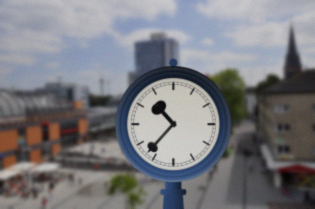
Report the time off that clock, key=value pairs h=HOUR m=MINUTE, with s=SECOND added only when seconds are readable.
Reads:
h=10 m=37
